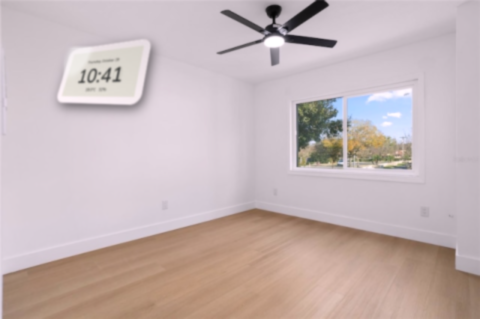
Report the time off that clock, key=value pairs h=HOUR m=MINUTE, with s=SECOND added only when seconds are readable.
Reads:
h=10 m=41
